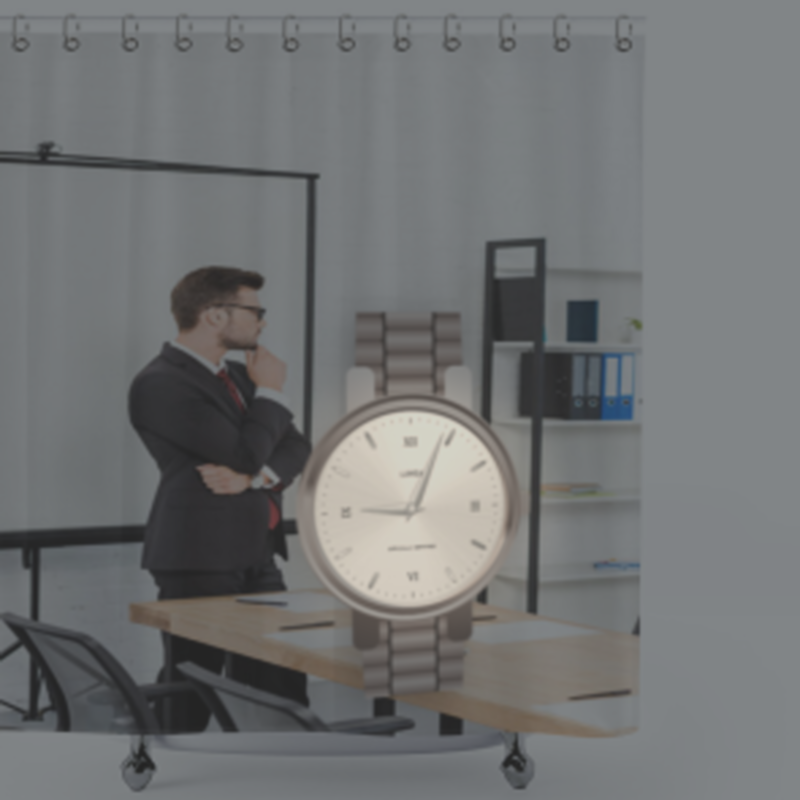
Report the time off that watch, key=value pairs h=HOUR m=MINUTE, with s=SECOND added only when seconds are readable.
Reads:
h=9 m=4
